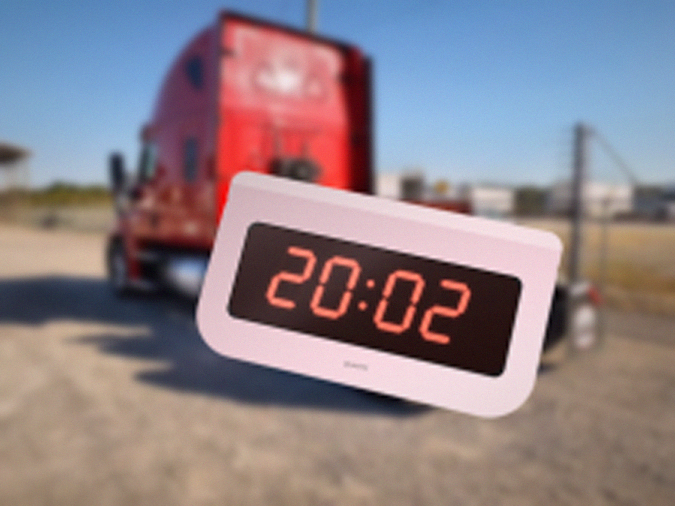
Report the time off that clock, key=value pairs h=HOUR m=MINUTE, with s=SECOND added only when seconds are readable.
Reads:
h=20 m=2
